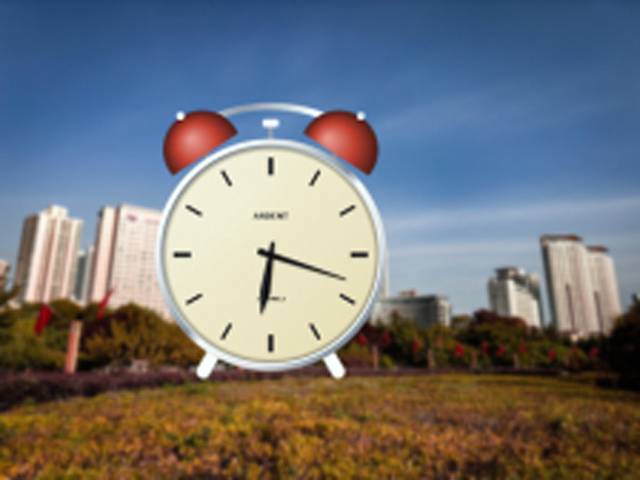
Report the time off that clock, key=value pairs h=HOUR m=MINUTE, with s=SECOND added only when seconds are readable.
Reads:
h=6 m=18
